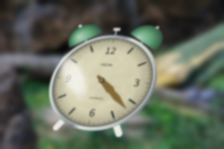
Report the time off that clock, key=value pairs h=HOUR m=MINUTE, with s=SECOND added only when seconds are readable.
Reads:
h=4 m=22
